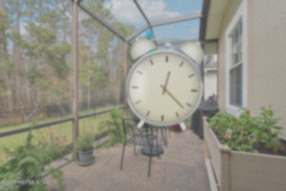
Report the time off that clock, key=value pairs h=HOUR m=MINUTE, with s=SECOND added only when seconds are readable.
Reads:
h=12 m=22
